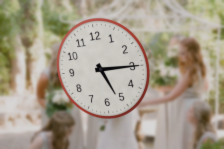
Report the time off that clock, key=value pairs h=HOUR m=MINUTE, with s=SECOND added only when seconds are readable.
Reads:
h=5 m=15
